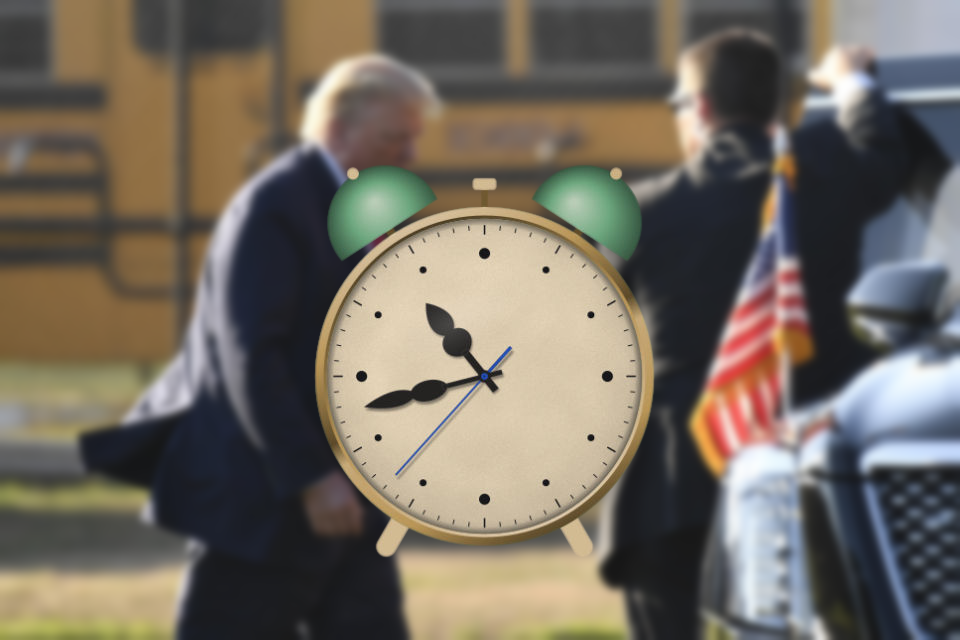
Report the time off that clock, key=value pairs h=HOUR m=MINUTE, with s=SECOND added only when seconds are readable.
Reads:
h=10 m=42 s=37
